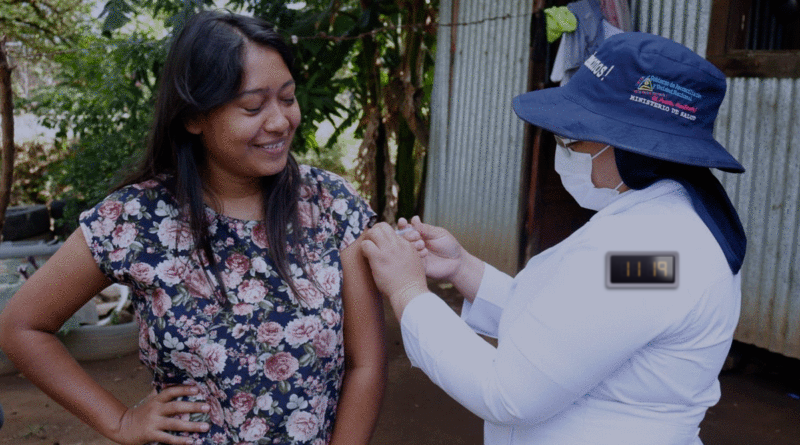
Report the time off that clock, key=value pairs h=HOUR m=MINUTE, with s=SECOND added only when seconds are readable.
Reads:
h=11 m=19
